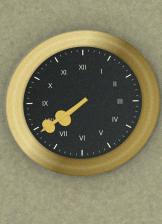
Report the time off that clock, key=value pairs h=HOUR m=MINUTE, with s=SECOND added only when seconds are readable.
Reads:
h=7 m=39
